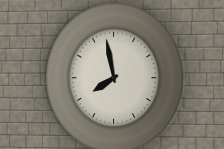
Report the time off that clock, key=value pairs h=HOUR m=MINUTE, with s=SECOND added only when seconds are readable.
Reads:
h=7 m=58
